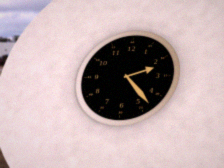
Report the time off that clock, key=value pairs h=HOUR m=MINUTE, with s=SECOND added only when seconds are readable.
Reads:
h=2 m=23
